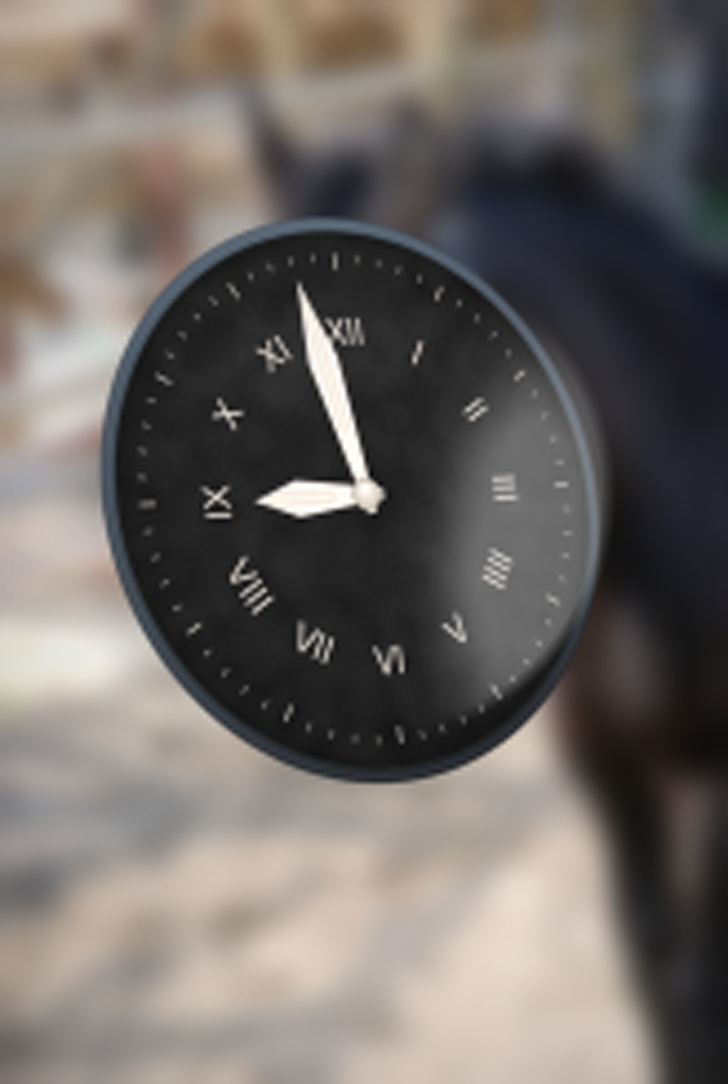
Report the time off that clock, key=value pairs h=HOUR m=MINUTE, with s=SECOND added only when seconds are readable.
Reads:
h=8 m=58
